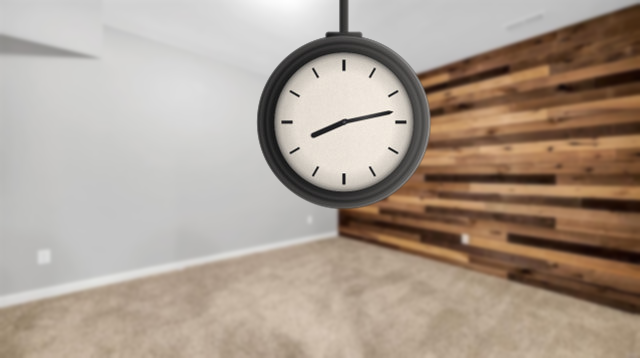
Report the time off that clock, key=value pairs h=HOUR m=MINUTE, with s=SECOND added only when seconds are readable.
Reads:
h=8 m=13
